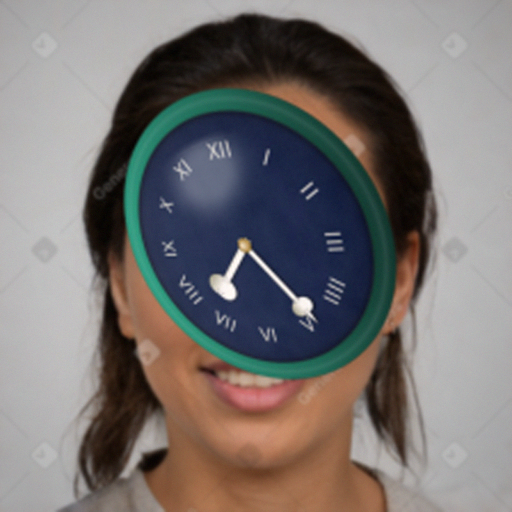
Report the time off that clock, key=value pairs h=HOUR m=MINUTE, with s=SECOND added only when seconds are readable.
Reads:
h=7 m=24
